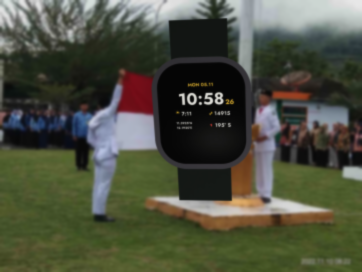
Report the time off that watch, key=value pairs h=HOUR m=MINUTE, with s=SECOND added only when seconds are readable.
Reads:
h=10 m=58
